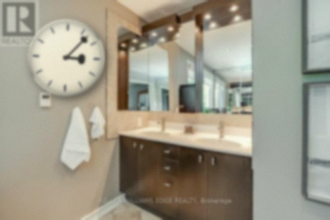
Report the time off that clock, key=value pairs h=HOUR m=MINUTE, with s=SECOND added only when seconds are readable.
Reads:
h=3 m=7
